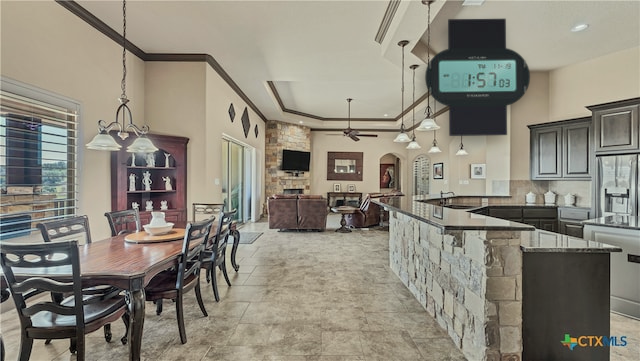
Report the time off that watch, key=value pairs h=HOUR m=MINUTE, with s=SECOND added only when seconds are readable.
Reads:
h=1 m=57
